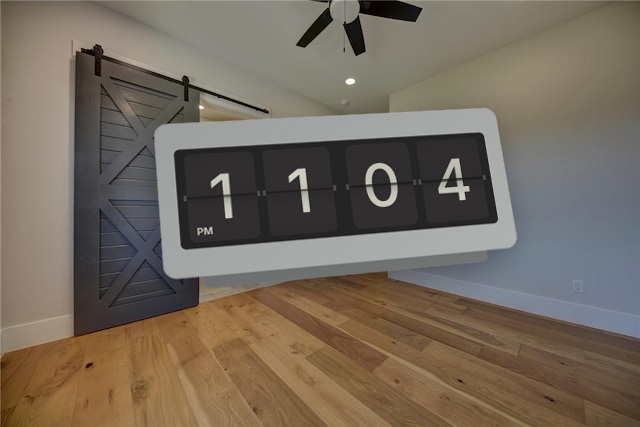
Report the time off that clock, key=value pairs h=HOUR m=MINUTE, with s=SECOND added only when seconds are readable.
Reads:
h=11 m=4
